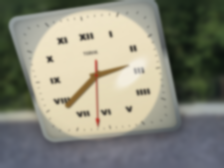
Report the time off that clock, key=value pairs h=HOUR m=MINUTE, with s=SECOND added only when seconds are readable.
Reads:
h=2 m=38 s=32
